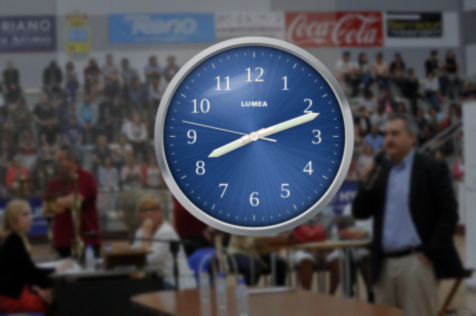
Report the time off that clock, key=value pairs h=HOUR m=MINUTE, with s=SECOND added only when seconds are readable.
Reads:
h=8 m=11 s=47
